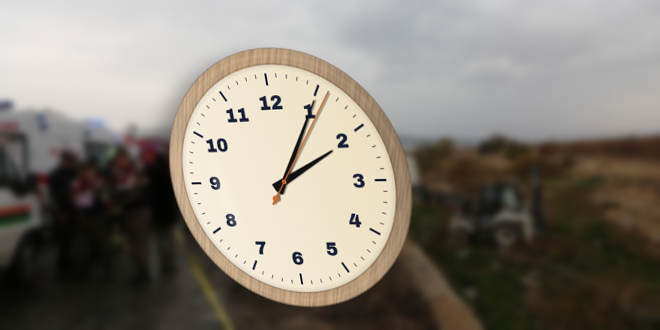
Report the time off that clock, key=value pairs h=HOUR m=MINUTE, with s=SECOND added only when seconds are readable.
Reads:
h=2 m=5 s=6
